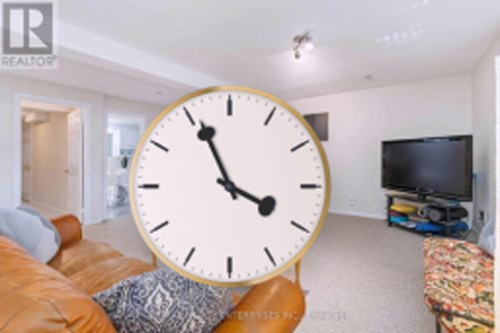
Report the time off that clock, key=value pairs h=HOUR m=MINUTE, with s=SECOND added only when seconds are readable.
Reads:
h=3 m=56
